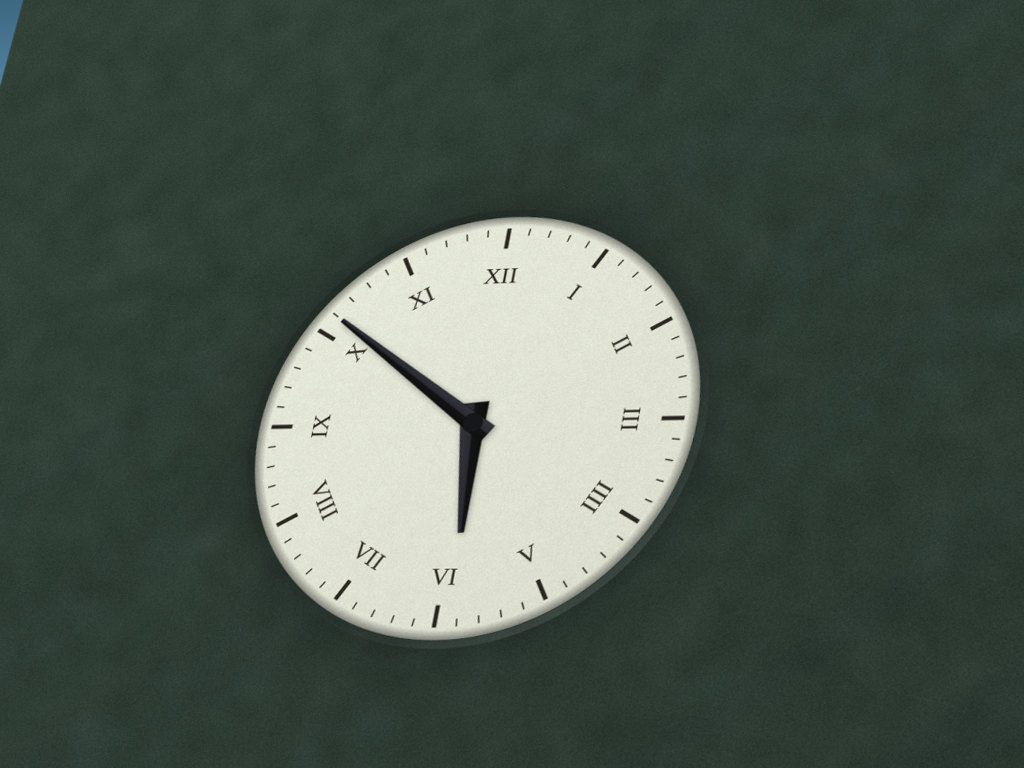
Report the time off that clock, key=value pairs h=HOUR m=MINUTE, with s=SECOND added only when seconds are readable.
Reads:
h=5 m=51
